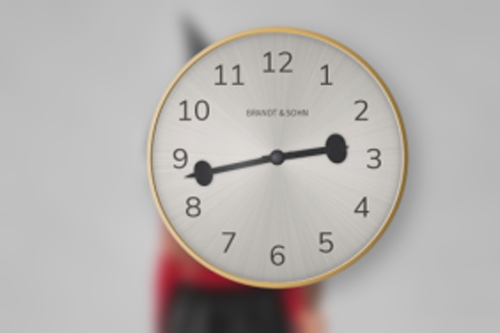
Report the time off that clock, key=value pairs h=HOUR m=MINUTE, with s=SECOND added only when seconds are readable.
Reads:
h=2 m=43
